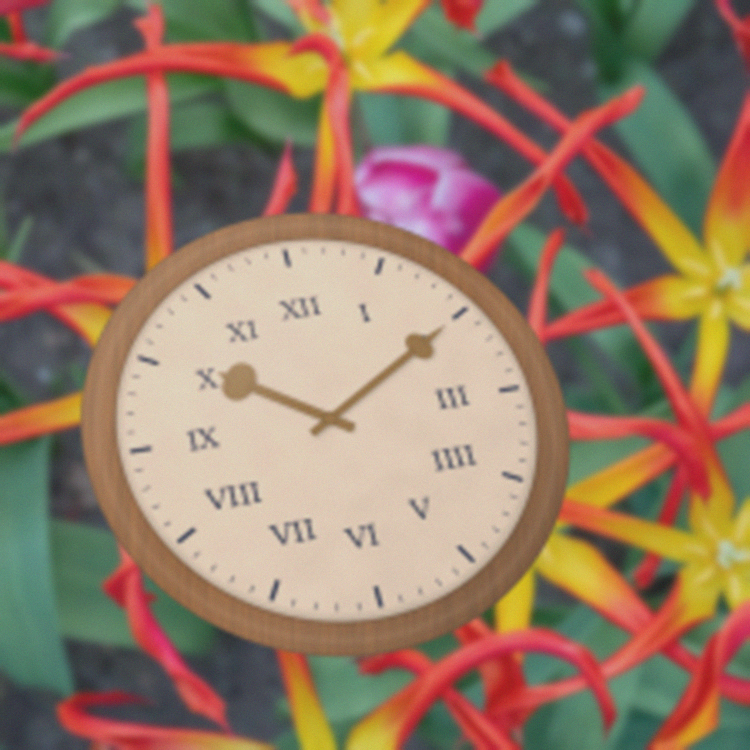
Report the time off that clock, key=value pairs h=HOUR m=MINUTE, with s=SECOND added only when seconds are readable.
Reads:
h=10 m=10
